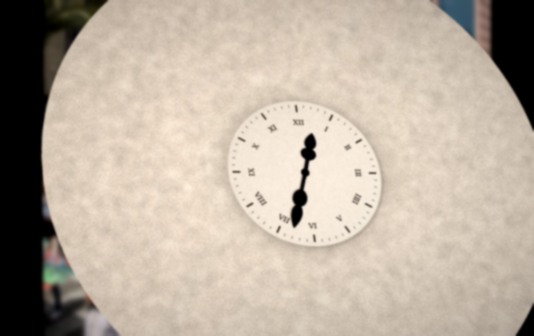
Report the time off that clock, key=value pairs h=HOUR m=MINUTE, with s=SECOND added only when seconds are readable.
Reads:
h=12 m=33
